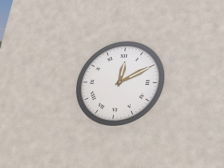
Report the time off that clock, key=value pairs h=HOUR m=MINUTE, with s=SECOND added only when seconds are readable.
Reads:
h=12 m=10
